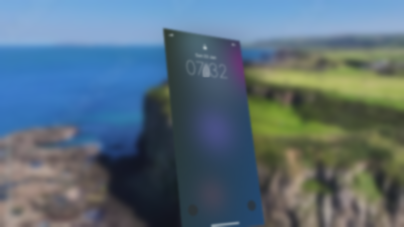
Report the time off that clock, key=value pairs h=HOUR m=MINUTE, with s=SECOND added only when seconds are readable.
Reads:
h=7 m=32
